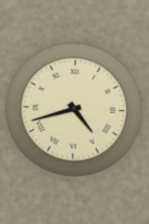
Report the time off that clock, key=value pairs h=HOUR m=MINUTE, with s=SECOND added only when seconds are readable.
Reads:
h=4 m=42
